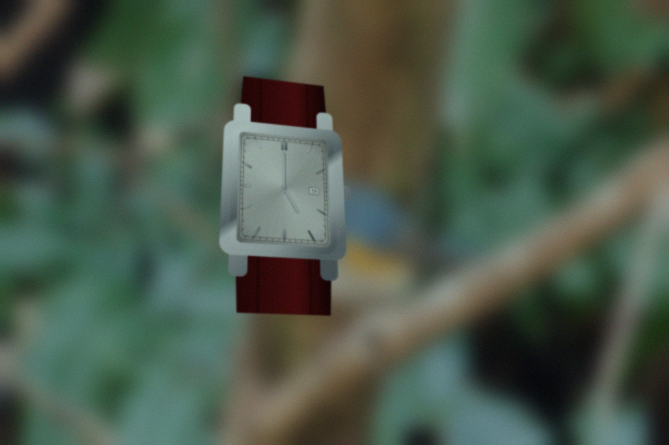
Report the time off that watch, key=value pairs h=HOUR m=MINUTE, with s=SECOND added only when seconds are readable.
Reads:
h=5 m=0
